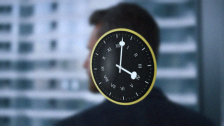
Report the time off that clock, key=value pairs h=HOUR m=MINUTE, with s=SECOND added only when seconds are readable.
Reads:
h=4 m=2
